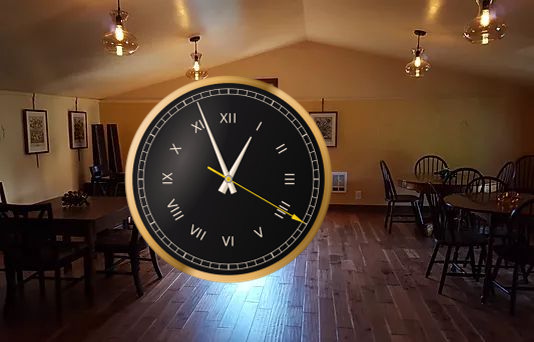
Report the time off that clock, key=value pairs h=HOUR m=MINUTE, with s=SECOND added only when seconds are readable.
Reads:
h=12 m=56 s=20
